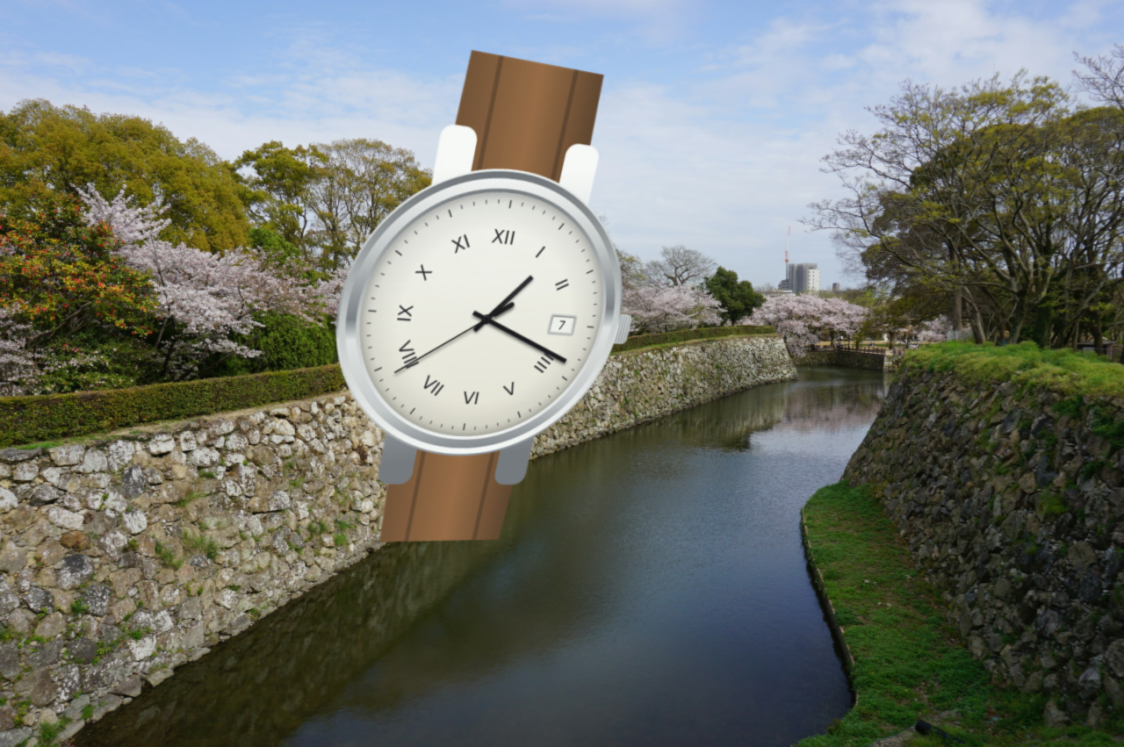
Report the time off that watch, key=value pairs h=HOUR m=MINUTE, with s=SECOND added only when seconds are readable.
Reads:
h=1 m=18 s=39
